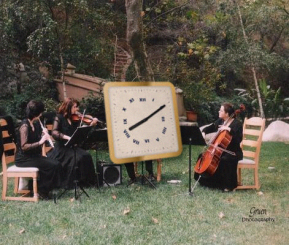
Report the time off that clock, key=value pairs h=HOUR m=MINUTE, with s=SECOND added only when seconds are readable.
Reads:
h=8 m=10
